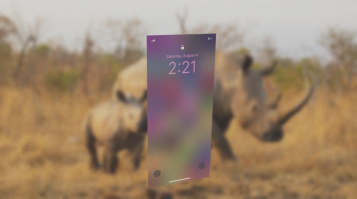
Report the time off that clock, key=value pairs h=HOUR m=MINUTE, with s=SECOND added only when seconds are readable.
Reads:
h=2 m=21
